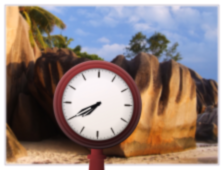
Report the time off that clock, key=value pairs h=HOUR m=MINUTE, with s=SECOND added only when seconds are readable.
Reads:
h=7 m=40
